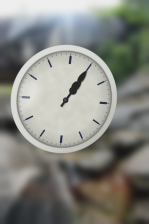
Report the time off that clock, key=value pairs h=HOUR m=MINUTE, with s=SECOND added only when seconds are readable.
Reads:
h=1 m=5
